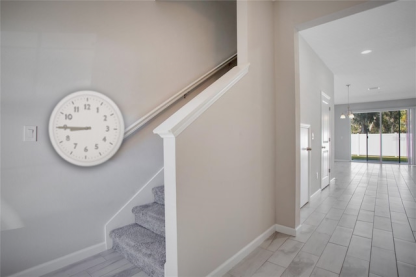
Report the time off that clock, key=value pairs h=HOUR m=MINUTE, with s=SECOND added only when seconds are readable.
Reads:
h=8 m=45
